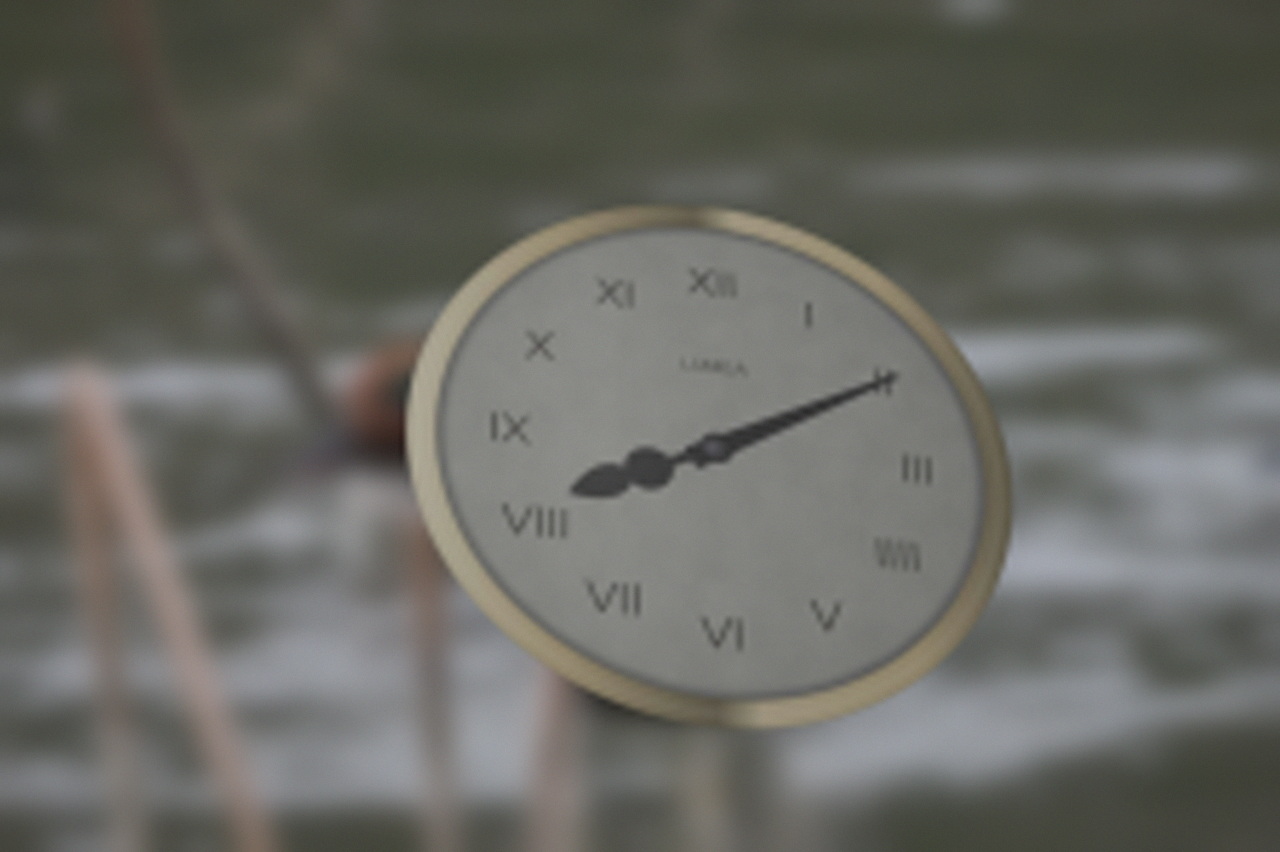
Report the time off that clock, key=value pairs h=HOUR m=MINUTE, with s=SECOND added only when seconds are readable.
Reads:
h=8 m=10
